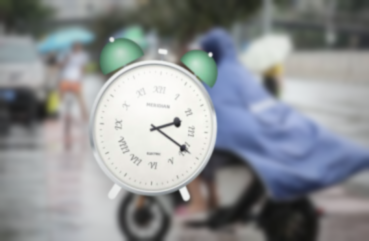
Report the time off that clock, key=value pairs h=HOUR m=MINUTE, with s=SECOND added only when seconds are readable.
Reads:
h=2 m=20
